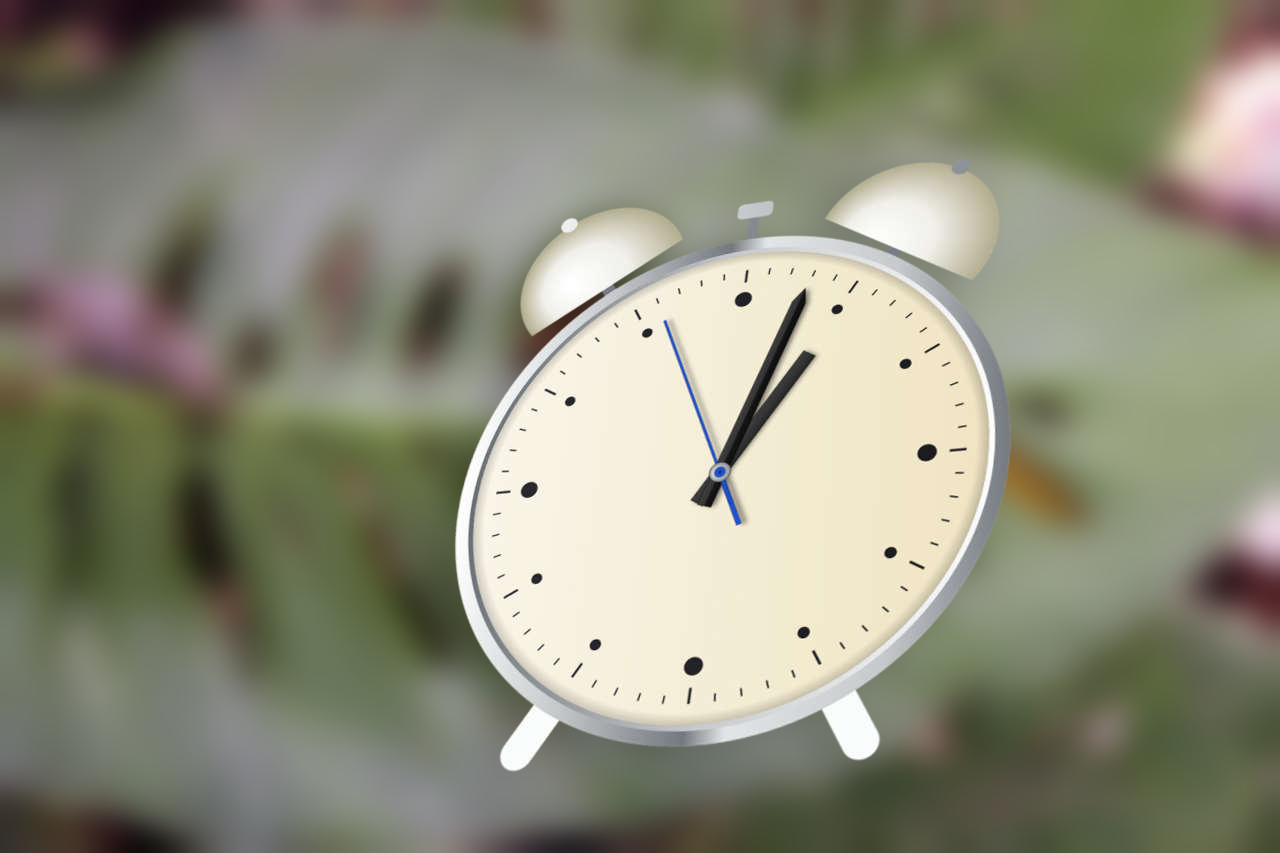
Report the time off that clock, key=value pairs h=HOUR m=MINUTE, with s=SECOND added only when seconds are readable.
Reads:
h=1 m=2 s=56
